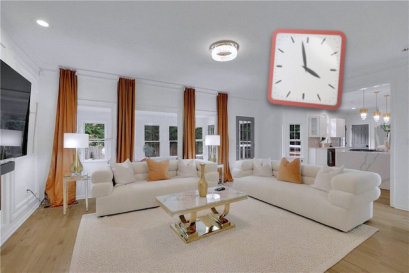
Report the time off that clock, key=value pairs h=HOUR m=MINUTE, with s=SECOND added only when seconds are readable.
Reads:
h=3 m=58
